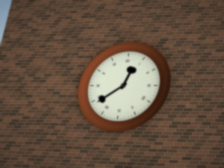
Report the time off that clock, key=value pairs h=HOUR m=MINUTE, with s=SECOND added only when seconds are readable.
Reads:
h=12 m=39
